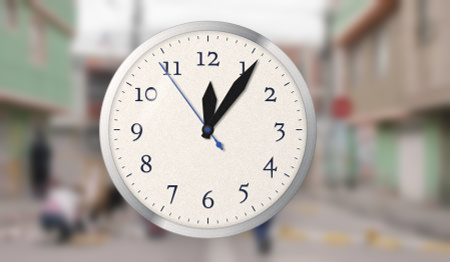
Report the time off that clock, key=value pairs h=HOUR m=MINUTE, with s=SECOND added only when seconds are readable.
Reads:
h=12 m=5 s=54
